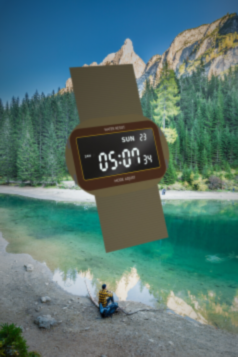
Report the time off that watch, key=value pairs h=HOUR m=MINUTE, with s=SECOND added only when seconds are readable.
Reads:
h=5 m=7
